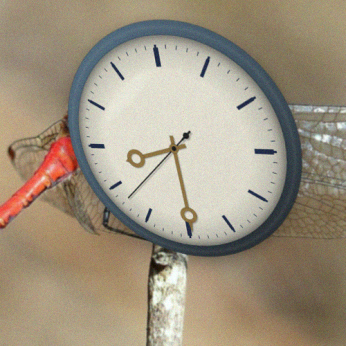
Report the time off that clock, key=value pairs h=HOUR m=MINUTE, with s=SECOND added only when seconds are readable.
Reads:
h=8 m=29 s=38
